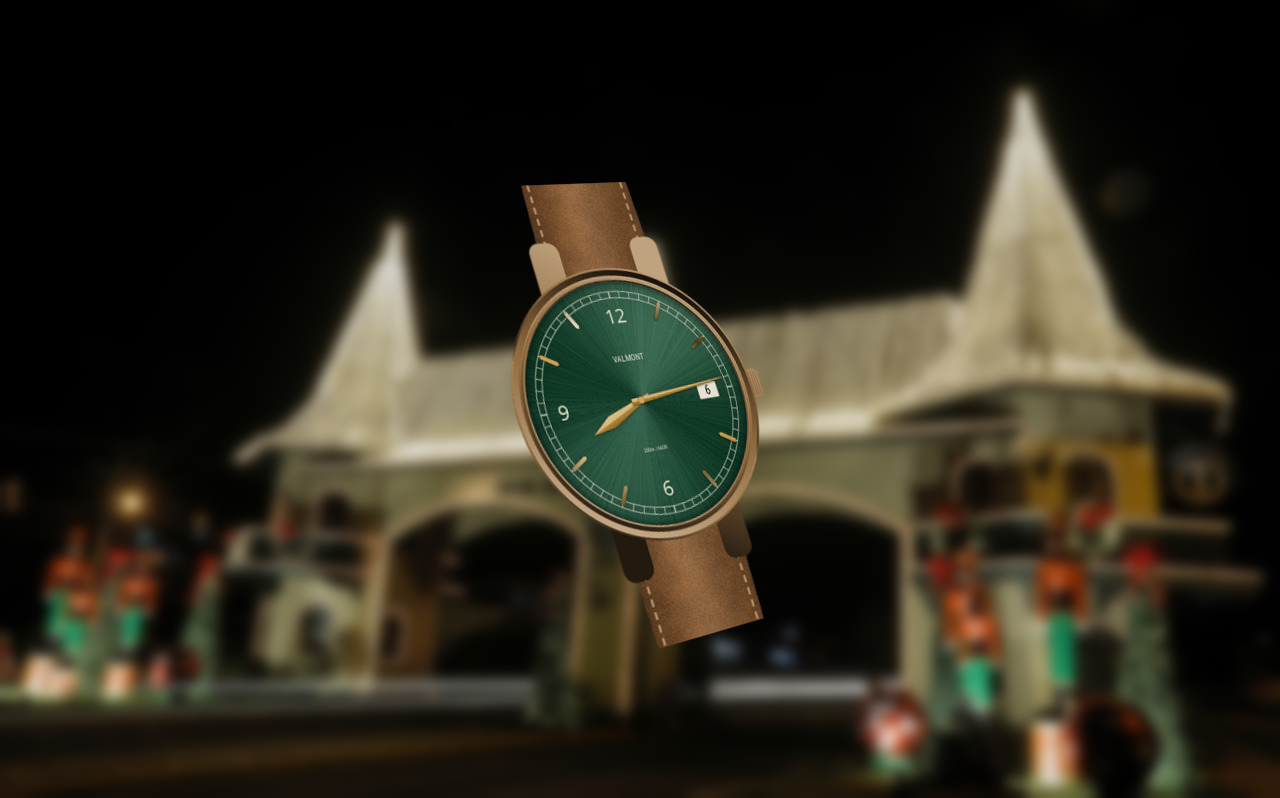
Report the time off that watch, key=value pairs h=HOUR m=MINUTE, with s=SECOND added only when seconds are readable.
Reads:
h=8 m=14
